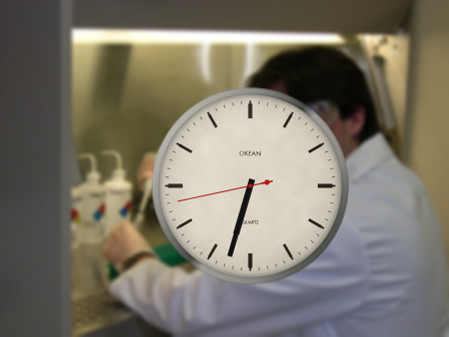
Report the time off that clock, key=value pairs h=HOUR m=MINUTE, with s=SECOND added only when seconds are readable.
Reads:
h=6 m=32 s=43
